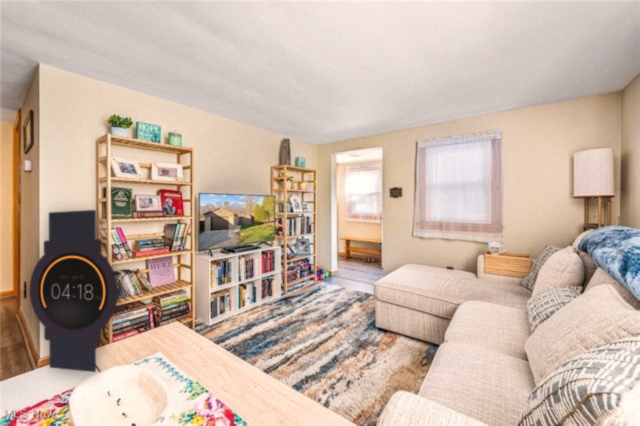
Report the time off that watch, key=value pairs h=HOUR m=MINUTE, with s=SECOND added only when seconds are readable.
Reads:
h=4 m=18
